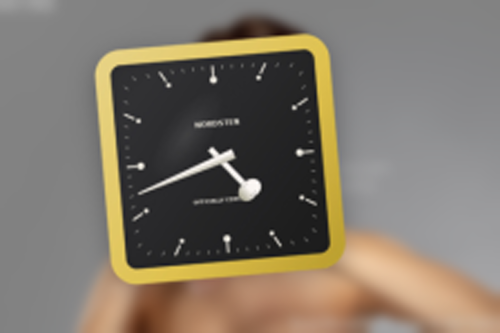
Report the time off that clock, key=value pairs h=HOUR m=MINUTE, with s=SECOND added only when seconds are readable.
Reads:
h=4 m=42
